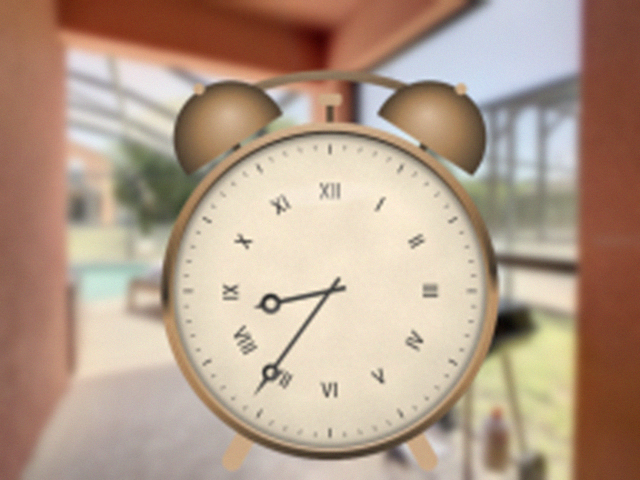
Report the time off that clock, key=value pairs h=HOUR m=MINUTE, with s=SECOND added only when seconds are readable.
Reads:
h=8 m=36
